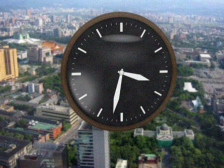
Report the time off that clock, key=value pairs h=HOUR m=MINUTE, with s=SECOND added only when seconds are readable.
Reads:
h=3 m=32
